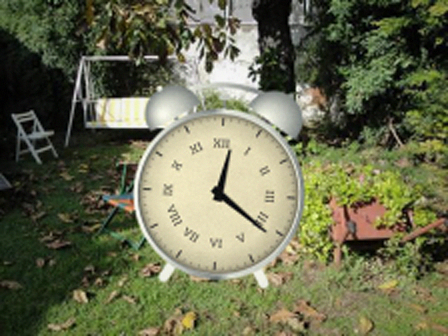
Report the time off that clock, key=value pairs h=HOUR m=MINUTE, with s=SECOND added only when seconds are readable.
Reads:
h=12 m=21
